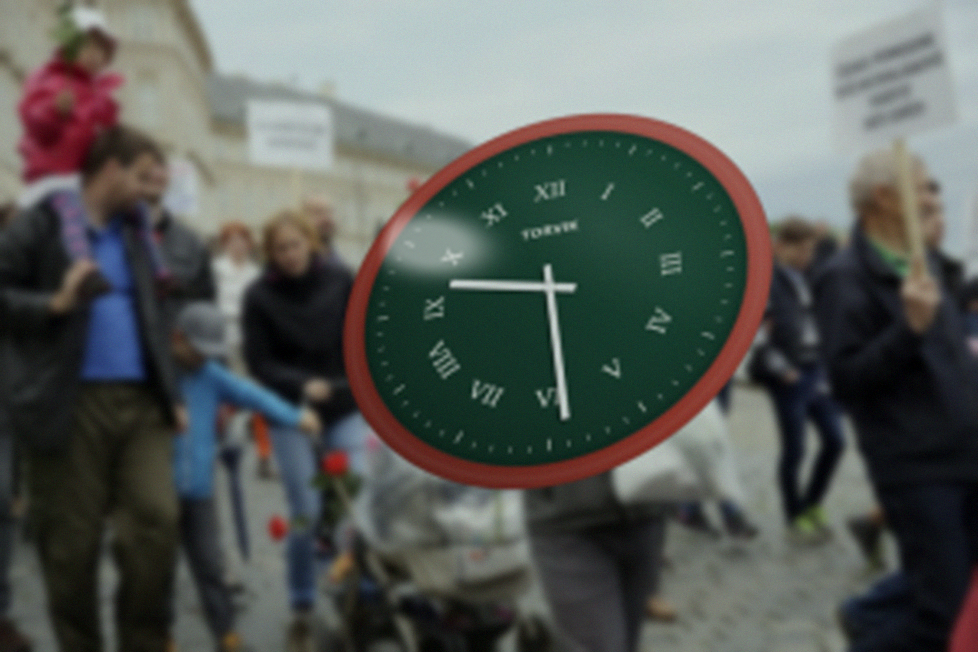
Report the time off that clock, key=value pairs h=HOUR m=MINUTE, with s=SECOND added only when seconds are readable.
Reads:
h=9 m=29
